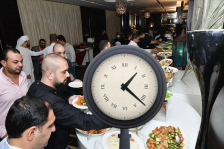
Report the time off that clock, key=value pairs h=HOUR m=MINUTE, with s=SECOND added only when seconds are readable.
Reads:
h=1 m=22
